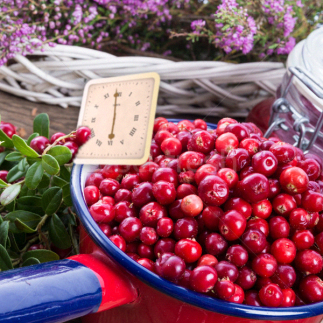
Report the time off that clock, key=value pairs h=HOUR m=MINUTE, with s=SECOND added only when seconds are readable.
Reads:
h=5 m=59
